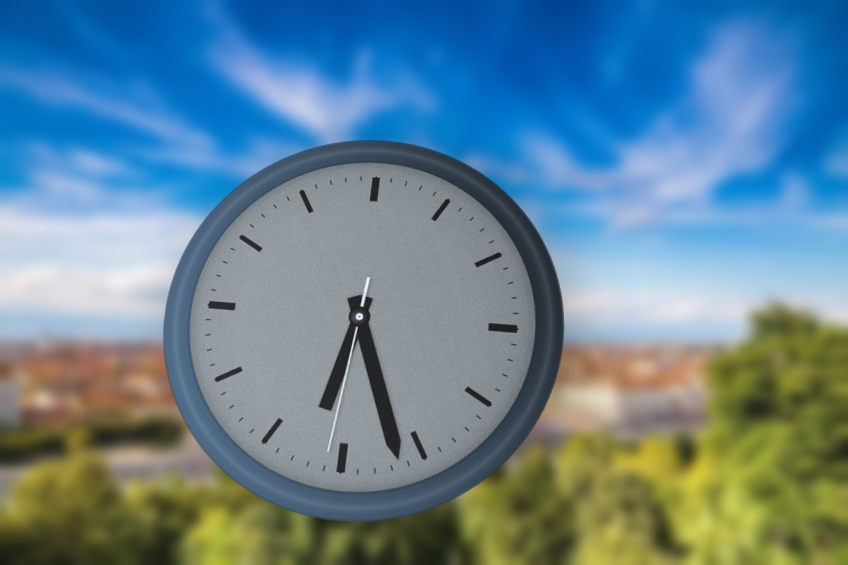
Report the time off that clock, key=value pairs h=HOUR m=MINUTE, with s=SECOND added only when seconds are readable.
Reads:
h=6 m=26 s=31
